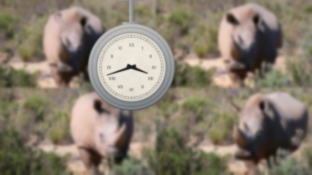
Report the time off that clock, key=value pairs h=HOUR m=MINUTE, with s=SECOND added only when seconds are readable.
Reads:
h=3 m=42
